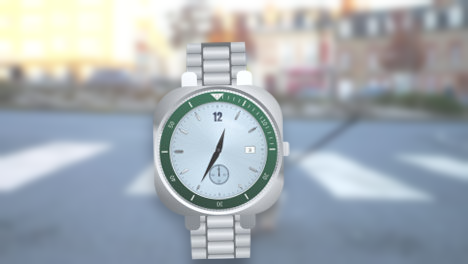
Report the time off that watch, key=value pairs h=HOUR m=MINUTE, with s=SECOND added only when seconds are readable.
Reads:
h=12 m=35
